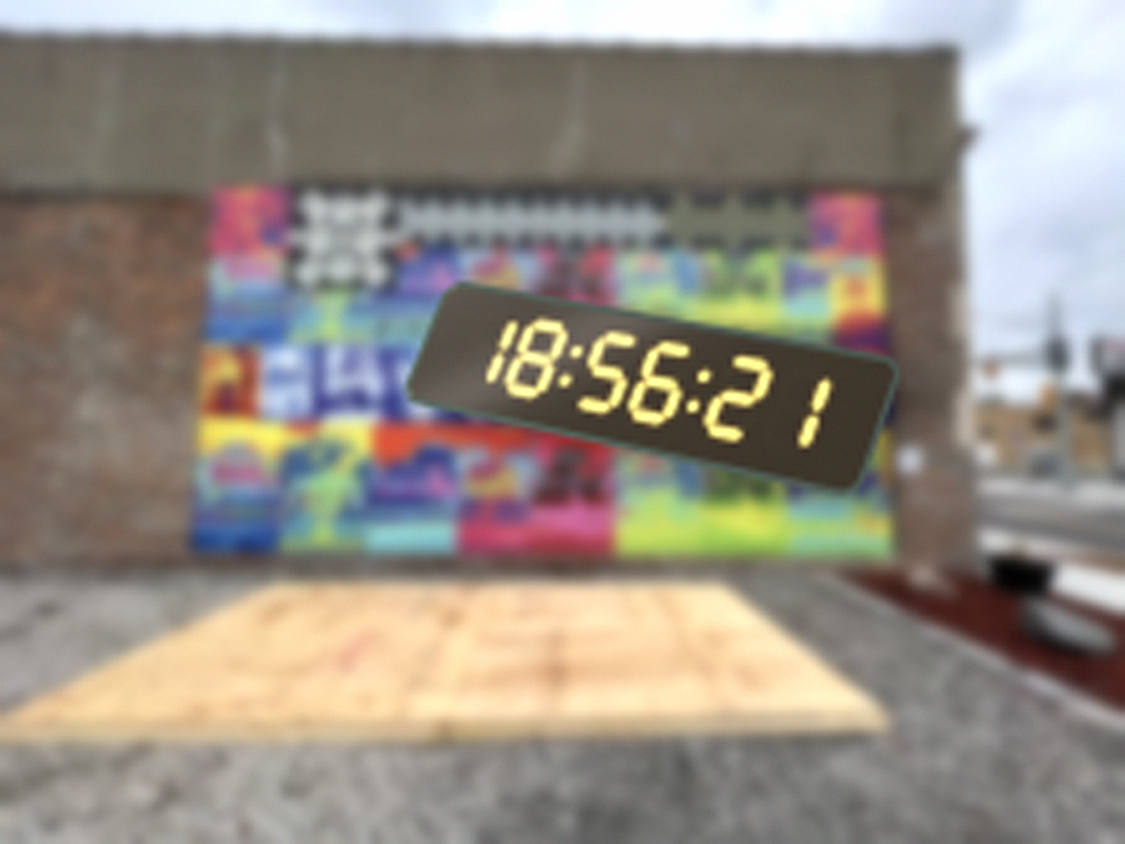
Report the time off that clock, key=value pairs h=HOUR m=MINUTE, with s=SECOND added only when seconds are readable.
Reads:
h=18 m=56 s=21
